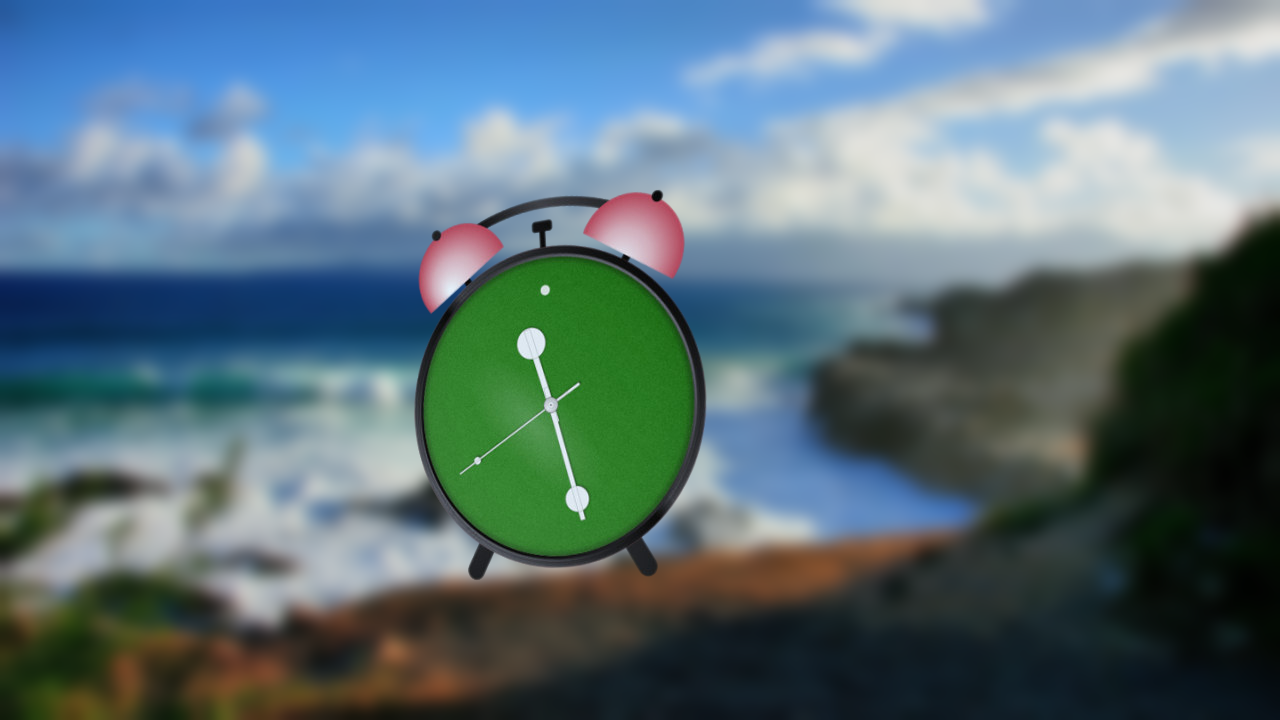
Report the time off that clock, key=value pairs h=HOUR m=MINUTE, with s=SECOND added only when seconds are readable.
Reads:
h=11 m=27 s=40
